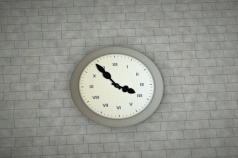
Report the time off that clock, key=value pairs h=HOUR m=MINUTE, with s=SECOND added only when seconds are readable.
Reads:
h=3 m=54
